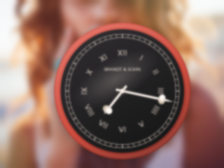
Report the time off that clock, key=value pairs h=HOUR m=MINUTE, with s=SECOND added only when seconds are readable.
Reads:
h=7 m=17
